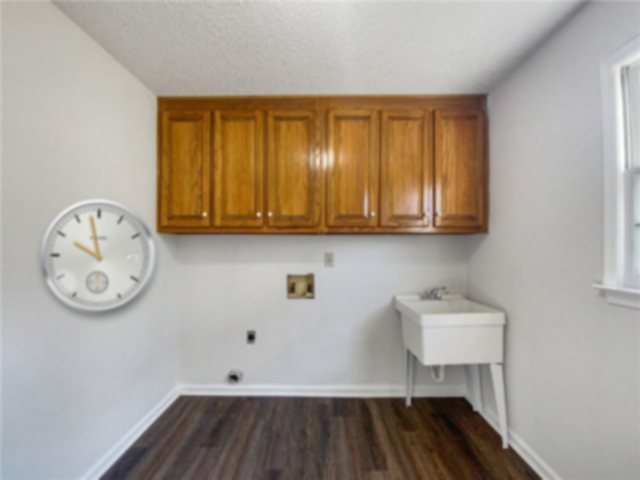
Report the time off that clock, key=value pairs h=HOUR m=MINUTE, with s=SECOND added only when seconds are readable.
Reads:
h=9 m=58
